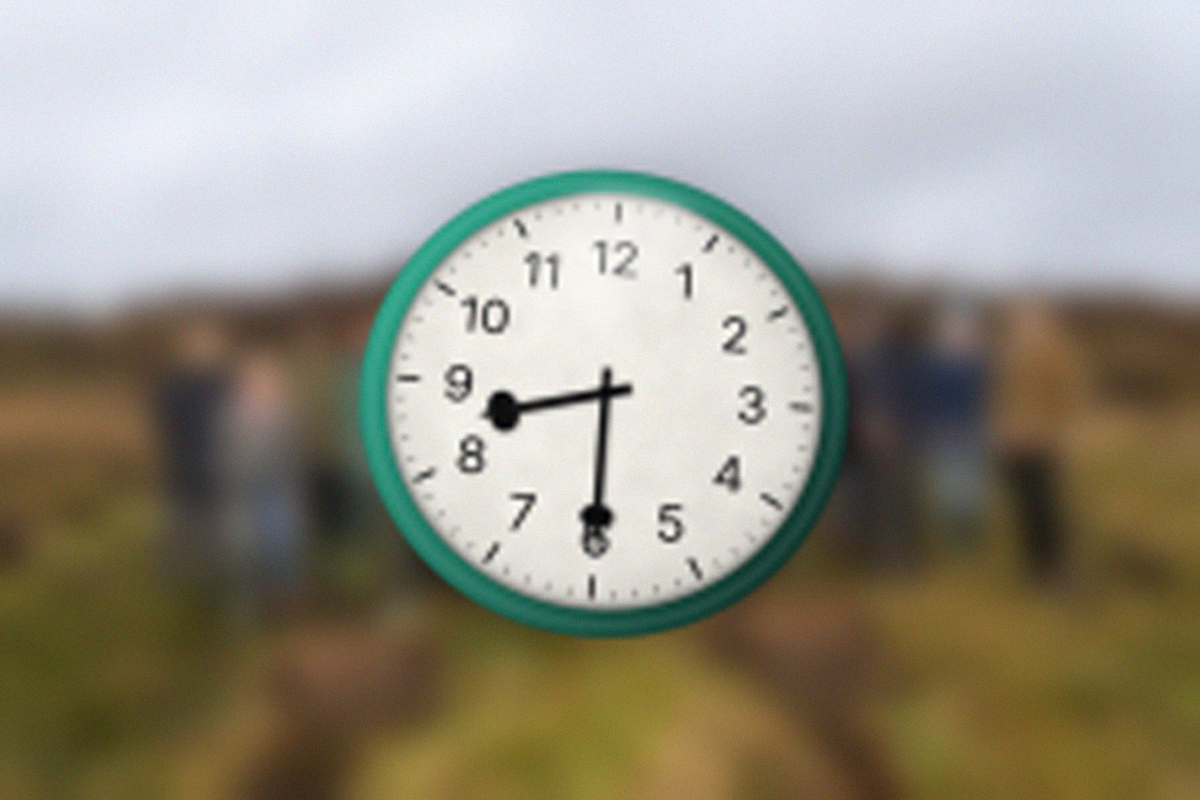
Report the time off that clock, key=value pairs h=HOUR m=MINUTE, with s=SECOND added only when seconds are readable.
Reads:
h=8 m=30
